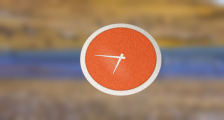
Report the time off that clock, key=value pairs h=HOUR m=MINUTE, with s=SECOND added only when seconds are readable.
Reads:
h=6 m=46
